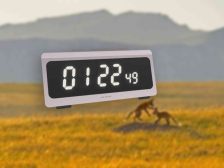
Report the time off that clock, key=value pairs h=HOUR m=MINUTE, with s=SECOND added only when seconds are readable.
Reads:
h=1 m=22 s=49
